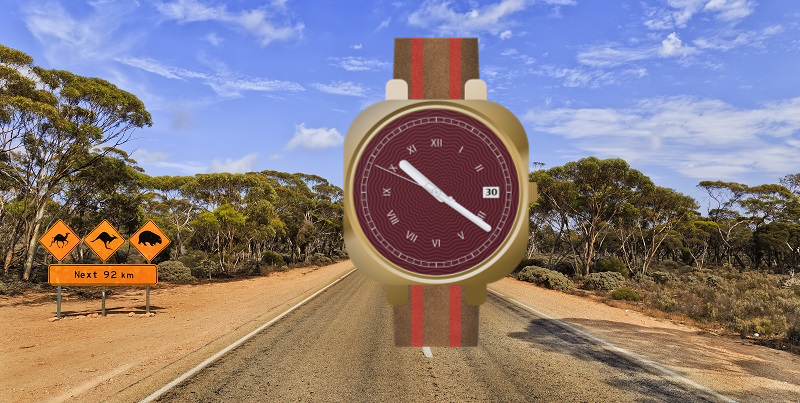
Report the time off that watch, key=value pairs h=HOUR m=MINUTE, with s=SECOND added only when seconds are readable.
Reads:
h=10 m=20 s=49
